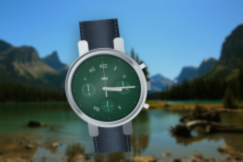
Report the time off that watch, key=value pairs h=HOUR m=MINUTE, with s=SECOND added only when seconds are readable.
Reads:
h=3 m=15
